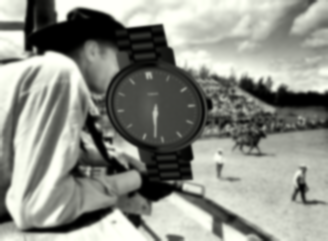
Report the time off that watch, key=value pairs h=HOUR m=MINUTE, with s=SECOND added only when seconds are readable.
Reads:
h=6 m=32
